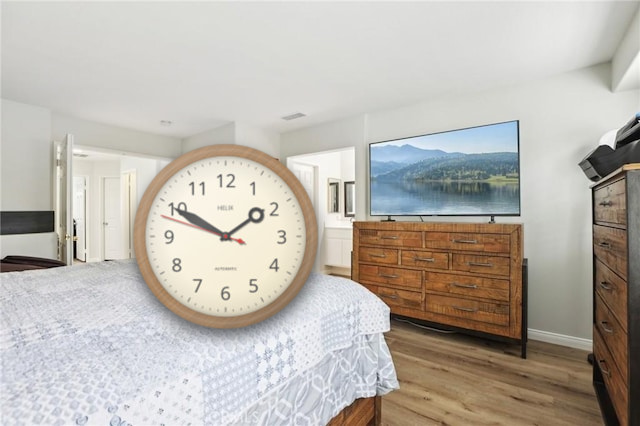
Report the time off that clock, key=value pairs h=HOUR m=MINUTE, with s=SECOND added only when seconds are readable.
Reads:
h=1 m=49 s=48
